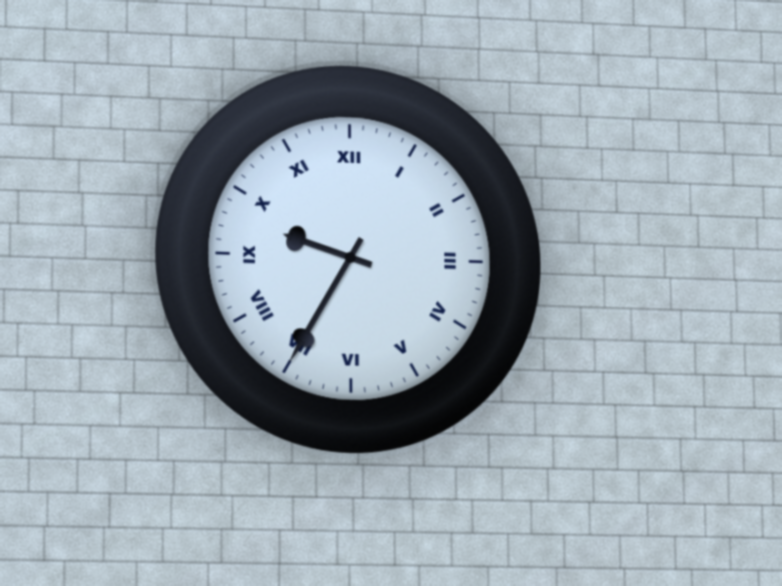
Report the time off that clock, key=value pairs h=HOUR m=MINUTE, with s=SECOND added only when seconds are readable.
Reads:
h=9 m=35
